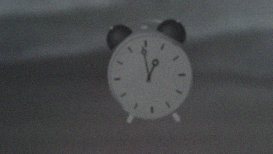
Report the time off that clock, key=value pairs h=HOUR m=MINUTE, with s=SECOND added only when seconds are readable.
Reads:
h=12 m=59
